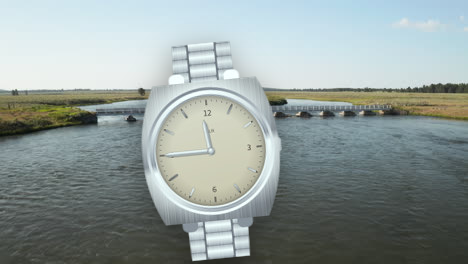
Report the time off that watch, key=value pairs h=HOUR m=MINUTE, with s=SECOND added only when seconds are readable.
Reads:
h=11 m=45
